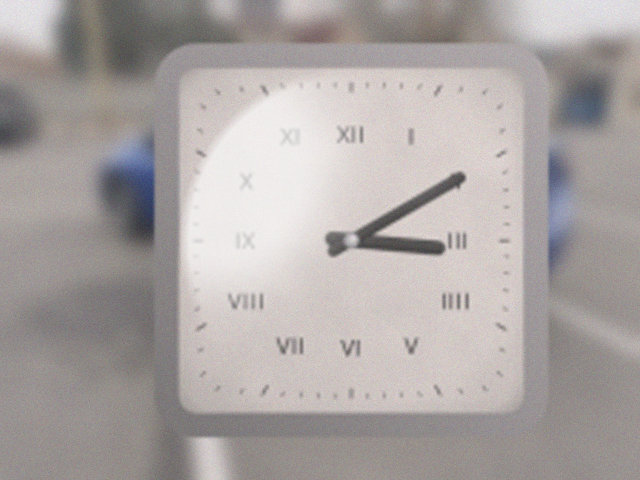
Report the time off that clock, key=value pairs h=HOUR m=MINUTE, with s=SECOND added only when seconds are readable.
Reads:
h=3 m=10
